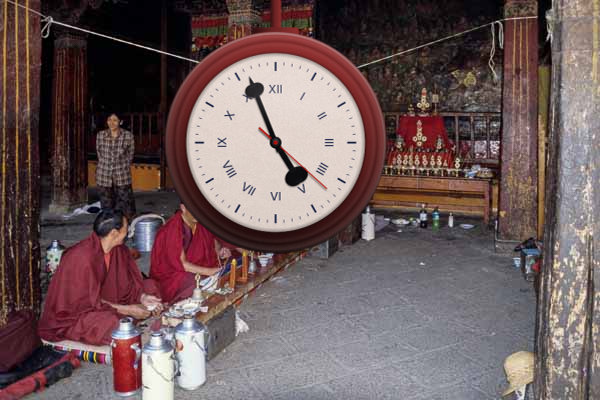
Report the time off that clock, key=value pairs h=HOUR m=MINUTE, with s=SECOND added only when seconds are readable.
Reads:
h=4 m=56 s=22
